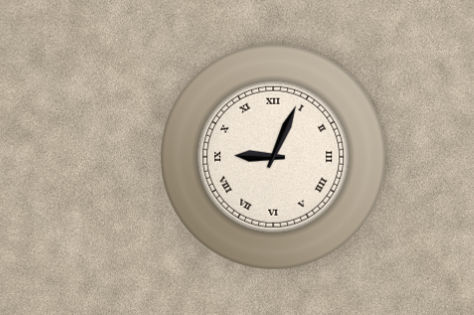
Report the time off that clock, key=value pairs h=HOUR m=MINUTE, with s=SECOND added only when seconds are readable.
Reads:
h=9 m=4
